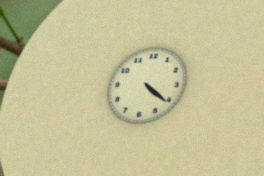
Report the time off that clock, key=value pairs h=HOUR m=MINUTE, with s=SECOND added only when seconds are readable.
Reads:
h=4 m=21
